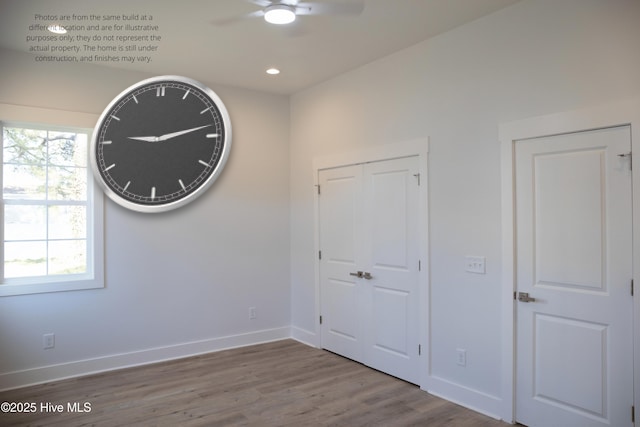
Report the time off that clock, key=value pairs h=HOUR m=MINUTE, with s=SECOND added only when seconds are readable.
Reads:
h=9 m=13
